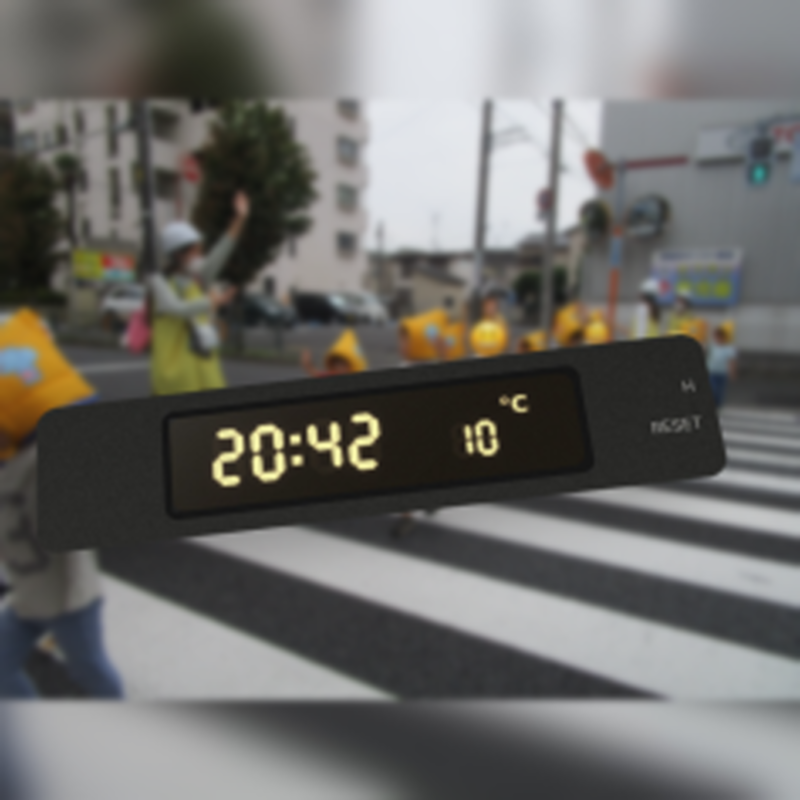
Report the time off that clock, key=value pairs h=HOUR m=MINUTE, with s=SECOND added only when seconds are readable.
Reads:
h=20 m=42
